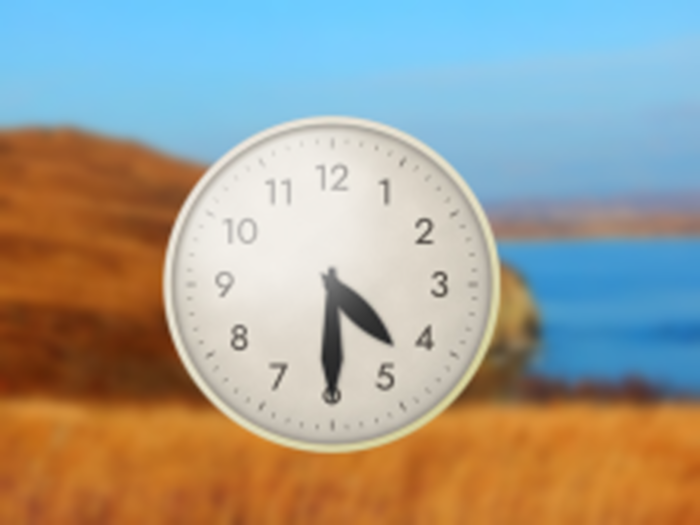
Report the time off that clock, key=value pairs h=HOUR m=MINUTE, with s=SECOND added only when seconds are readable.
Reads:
h=4 m=30
